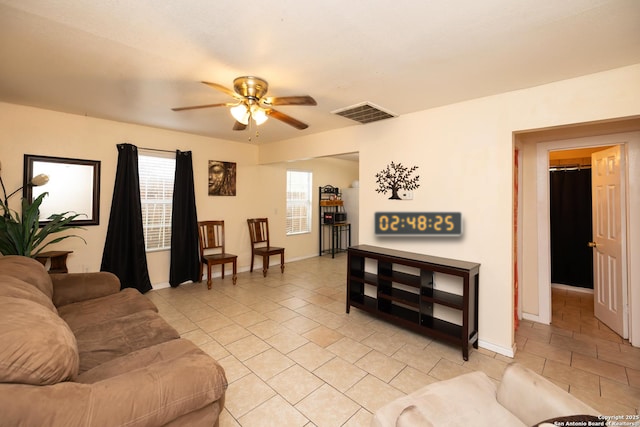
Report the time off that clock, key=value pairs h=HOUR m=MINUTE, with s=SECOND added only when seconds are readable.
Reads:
h=2 m=48 s=25
